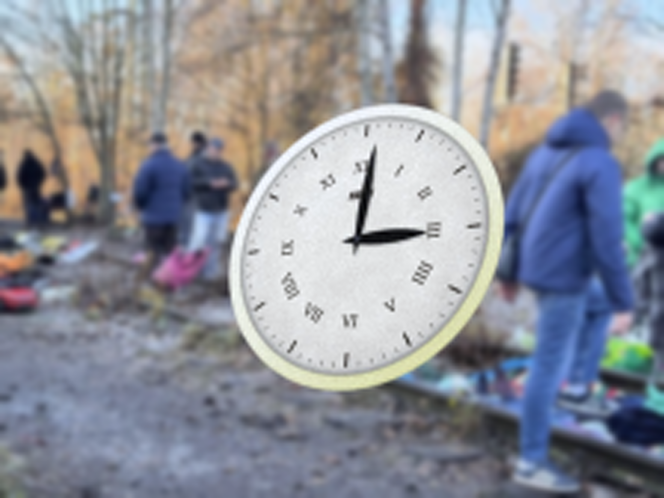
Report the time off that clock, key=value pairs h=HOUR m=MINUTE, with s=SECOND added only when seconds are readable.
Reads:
h=3 m=1
